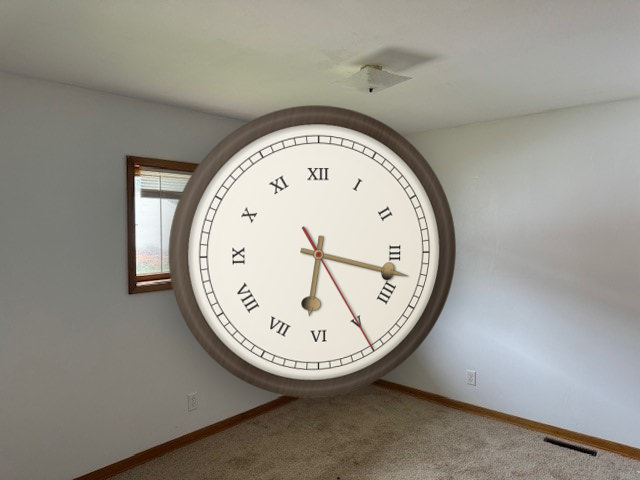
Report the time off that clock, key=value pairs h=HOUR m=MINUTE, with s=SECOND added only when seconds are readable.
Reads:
h=6 m=17 s=25
